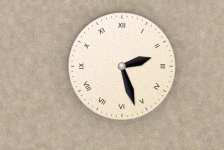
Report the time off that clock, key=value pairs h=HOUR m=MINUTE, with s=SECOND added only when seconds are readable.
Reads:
h=2 m=27
